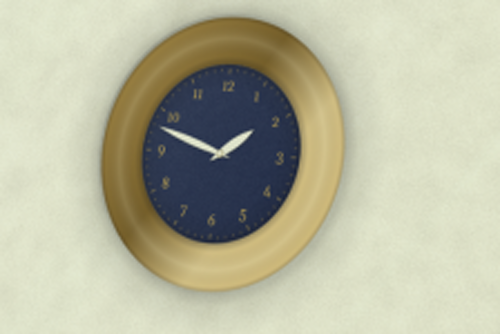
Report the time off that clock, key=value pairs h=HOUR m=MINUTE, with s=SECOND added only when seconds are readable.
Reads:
h=1 m=48
